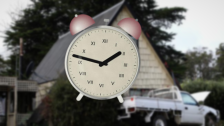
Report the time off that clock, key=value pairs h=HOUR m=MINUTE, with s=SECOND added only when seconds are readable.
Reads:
h=1 m=47
